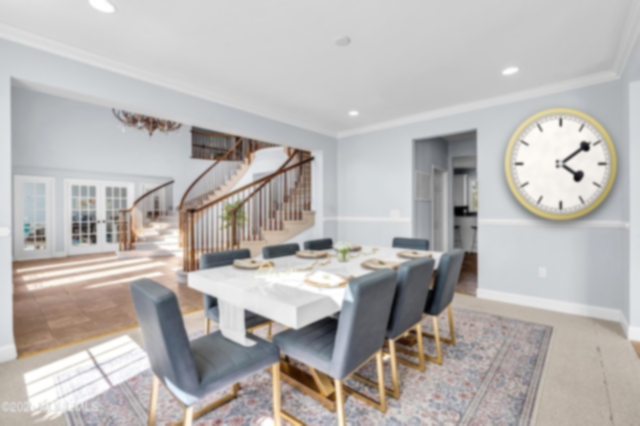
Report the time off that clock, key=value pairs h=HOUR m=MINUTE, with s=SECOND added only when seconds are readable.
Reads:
h=4 m=9
